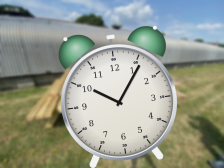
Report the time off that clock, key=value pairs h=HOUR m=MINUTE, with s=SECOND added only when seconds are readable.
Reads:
h=10 m=6
